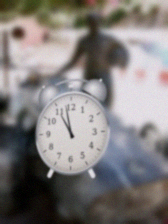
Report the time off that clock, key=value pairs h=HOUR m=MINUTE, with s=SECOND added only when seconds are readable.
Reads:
h=10 m=58
